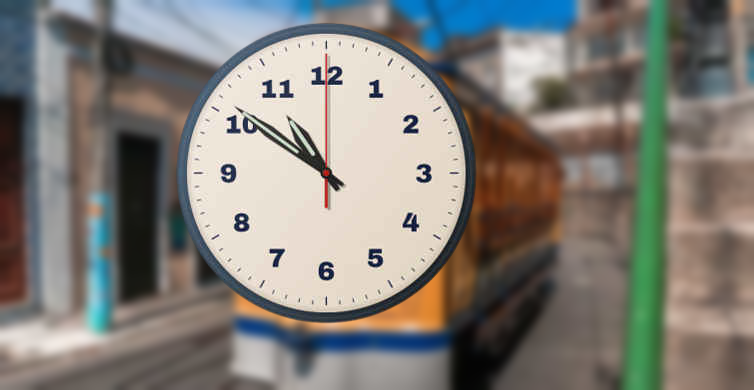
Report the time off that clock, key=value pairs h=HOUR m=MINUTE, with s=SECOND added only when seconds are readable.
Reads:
h=10 m=51 s=0
